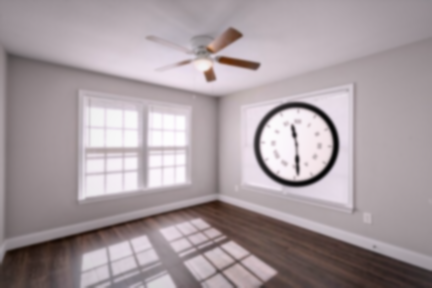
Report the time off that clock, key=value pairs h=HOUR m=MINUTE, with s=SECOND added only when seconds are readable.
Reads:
h=11 m=29
